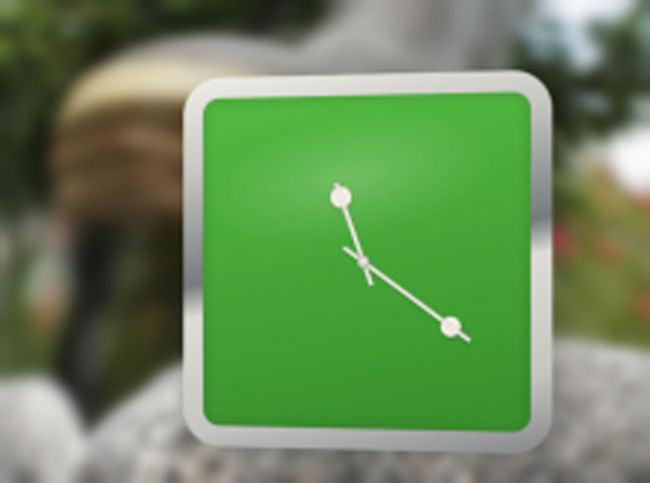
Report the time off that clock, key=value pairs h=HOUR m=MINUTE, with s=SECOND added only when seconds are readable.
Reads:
h=11 m=21
